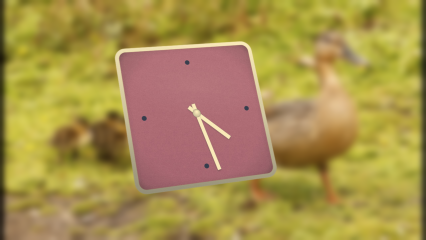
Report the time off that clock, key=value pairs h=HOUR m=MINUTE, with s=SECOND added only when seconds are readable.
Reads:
h=4 m=28
